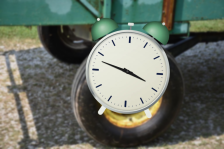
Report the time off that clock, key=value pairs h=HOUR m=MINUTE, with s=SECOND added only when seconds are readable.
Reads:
h=3 m=48
